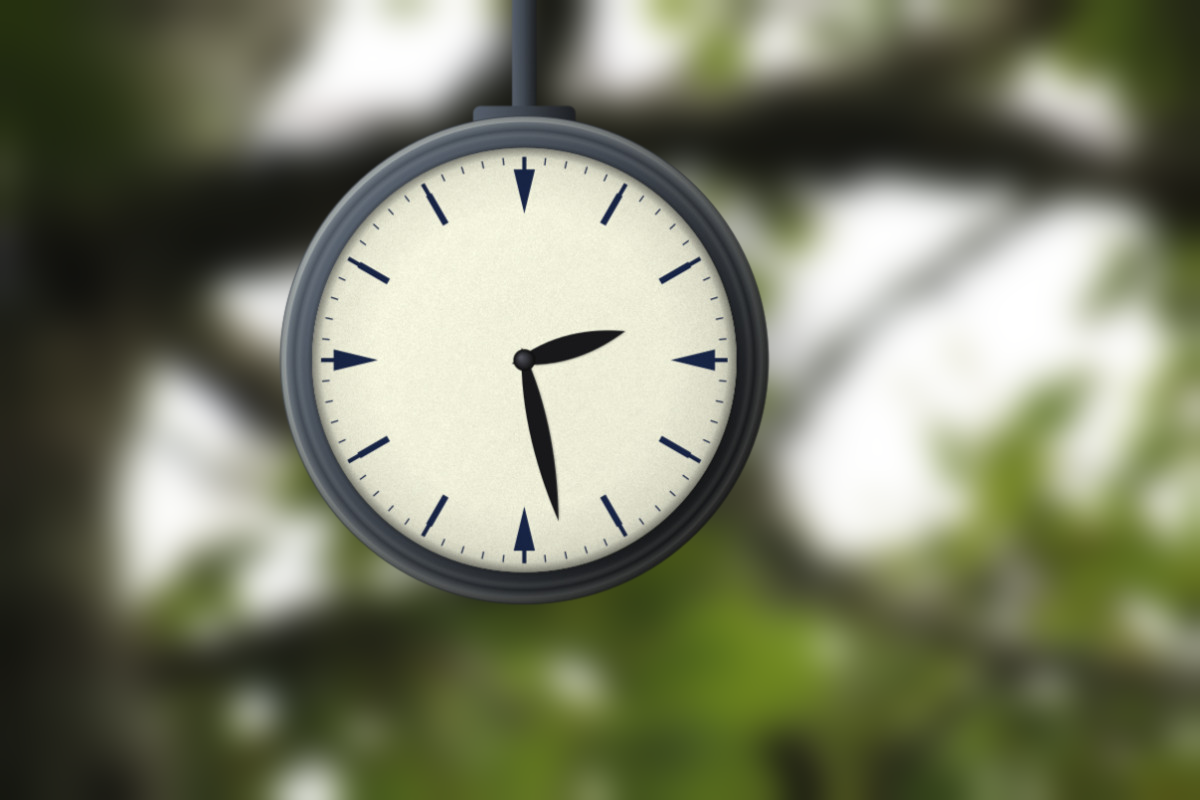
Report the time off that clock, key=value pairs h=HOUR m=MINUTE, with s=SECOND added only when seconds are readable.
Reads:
h=2 m=28
